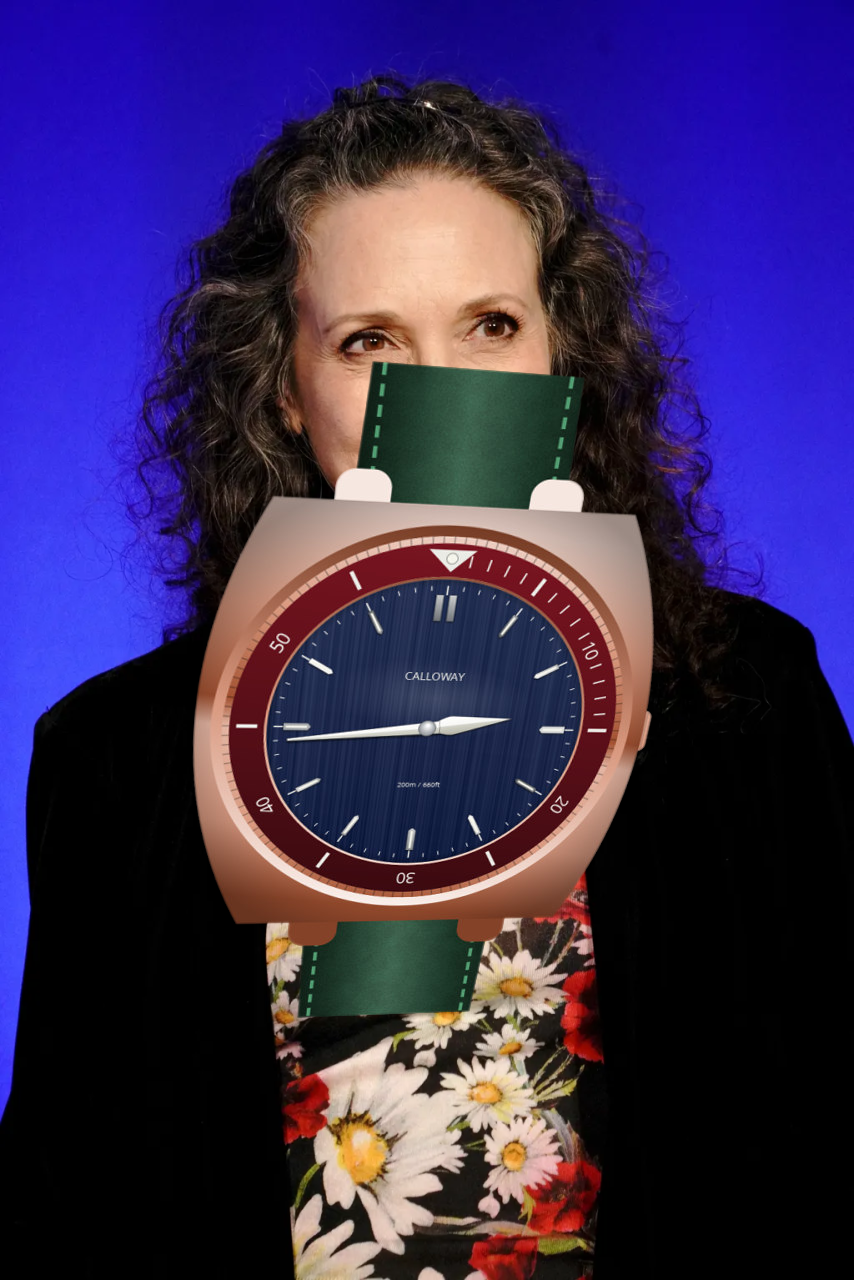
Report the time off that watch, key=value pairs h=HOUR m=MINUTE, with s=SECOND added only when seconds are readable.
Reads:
h=2 m=44
